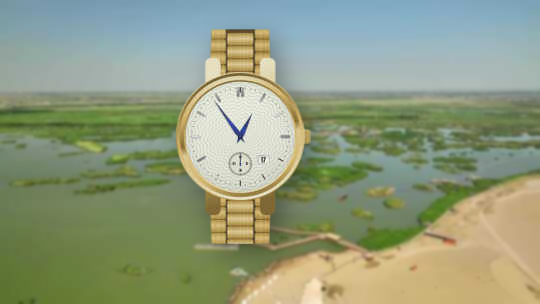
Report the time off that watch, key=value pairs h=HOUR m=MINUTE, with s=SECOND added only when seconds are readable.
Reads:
h=12 m=54
